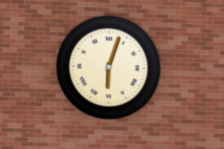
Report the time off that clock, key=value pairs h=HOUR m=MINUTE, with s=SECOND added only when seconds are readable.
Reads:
h=6 m=3
